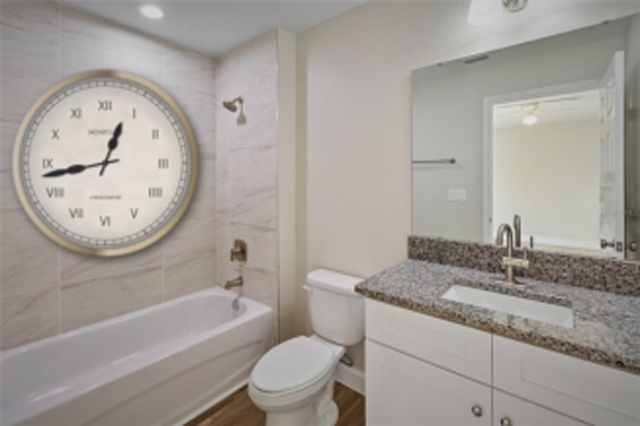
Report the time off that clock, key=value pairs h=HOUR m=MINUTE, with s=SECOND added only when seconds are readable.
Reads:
h=12 m=43
